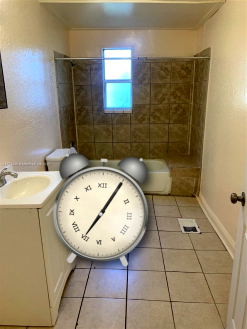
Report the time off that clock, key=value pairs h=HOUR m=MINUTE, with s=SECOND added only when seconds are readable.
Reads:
h=7 m=5
